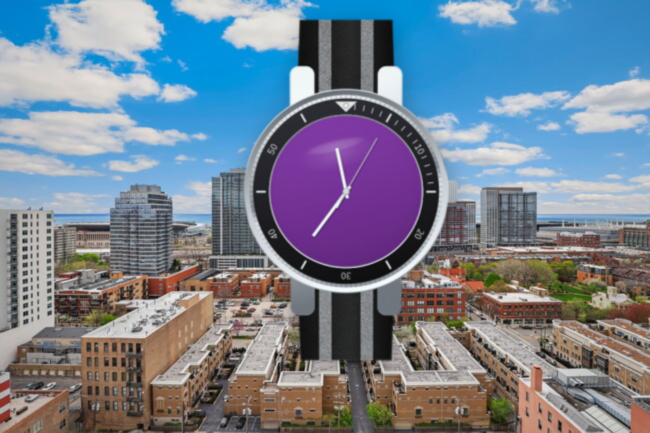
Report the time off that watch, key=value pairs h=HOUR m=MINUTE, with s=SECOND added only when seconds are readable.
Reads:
h=11 m=36 s=5
